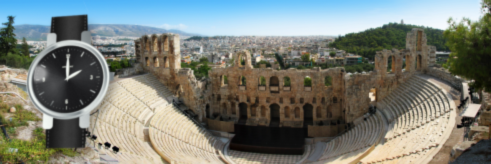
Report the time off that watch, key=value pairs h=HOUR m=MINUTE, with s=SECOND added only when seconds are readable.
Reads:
h=2 m=0
